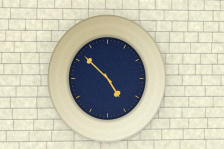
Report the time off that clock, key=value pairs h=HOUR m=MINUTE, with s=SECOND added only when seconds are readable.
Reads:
h=4 m=52
